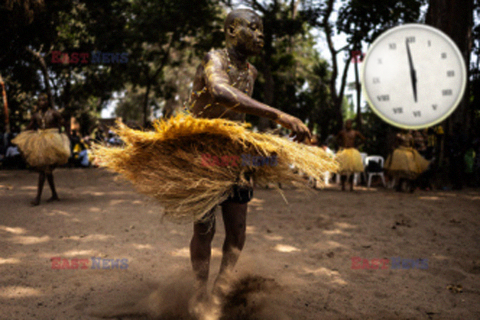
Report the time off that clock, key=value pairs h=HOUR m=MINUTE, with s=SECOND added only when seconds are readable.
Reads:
h=5 m=59
